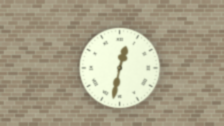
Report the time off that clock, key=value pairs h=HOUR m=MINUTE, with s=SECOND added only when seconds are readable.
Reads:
h=12 m=32
